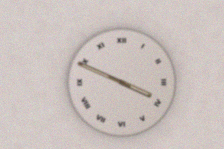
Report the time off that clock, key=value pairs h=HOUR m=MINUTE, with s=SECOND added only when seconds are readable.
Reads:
h=3 m=49
